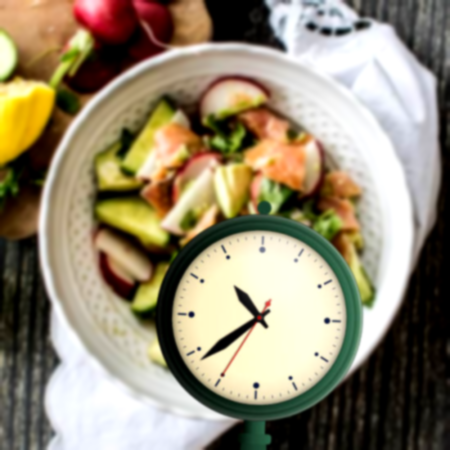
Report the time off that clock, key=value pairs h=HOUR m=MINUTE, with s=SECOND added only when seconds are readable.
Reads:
h=10 m=38 s=35
